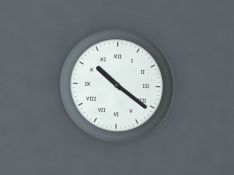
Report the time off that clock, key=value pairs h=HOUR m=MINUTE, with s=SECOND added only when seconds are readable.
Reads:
h=10 m=21
